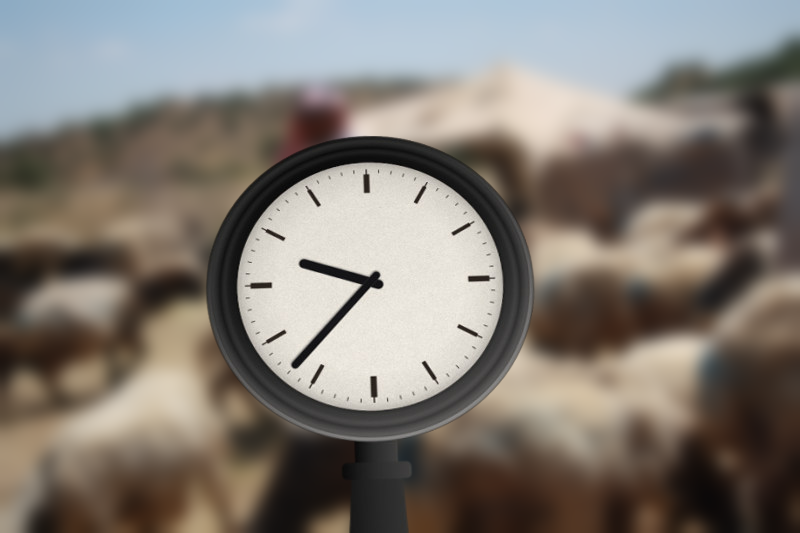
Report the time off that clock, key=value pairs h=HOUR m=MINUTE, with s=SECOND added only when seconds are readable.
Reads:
h=9 m=37
